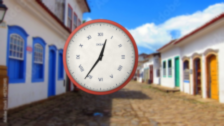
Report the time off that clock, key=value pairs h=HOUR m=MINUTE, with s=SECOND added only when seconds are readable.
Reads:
h=12 m=36
